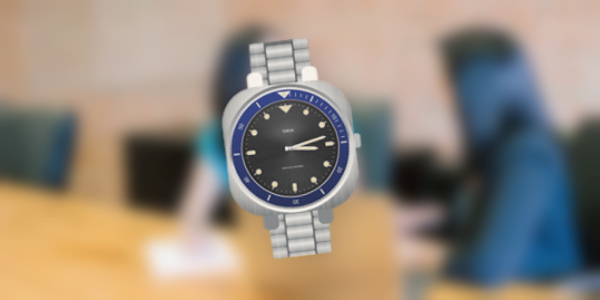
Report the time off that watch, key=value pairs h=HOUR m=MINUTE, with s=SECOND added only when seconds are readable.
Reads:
h=3 m=13
